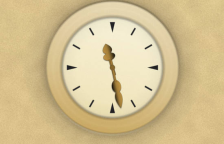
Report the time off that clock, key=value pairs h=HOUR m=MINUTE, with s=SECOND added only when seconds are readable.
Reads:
h=11 m=28
